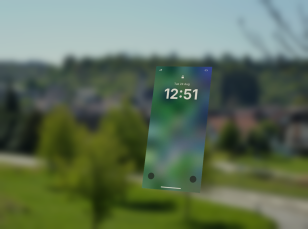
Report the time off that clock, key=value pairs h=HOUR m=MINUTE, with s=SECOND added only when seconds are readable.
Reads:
h=12 m=51
